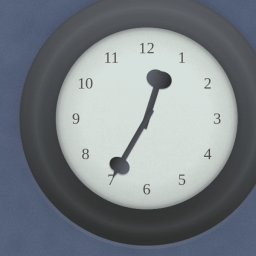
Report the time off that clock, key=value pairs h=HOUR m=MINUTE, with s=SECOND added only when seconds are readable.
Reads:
h=12 m=35
